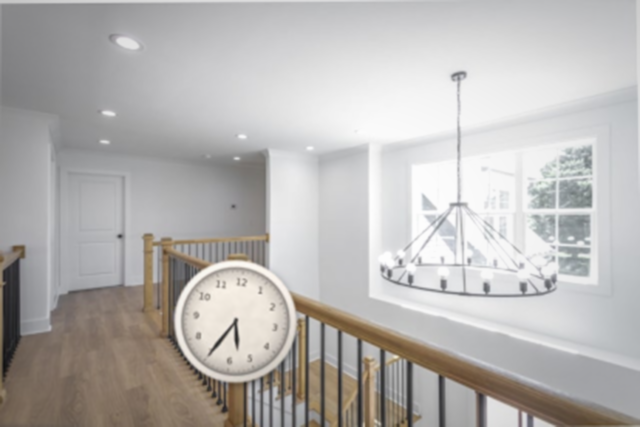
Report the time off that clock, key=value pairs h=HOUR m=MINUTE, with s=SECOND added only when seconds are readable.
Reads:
h=5 m=35
